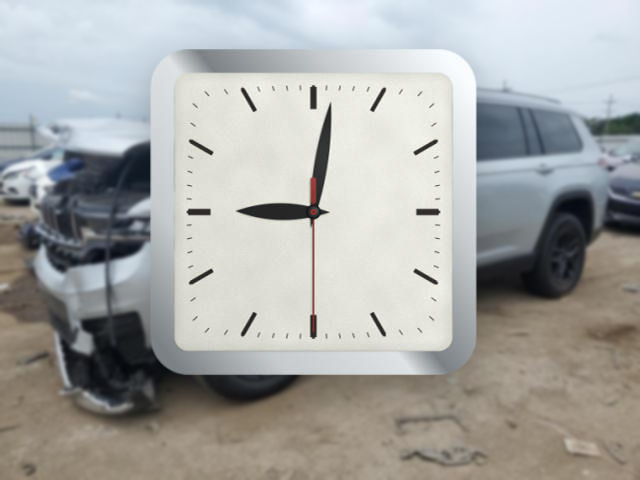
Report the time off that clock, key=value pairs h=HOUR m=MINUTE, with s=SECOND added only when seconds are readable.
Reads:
h=9 m=1 s=30
